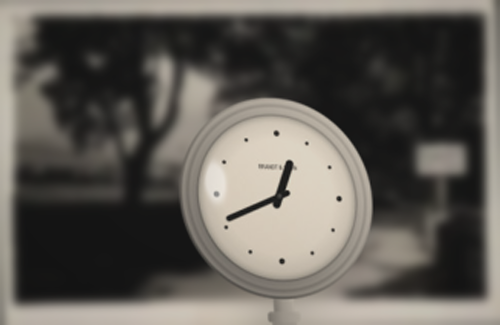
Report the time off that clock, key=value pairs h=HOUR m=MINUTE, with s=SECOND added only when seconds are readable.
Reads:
h=12 m=41
